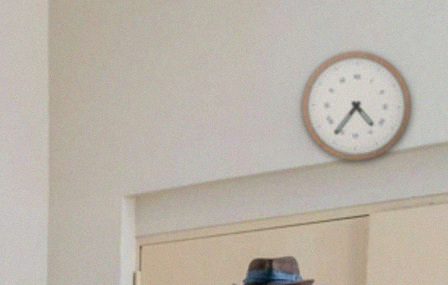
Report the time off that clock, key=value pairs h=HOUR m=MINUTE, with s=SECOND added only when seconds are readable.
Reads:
h=4 m=36
